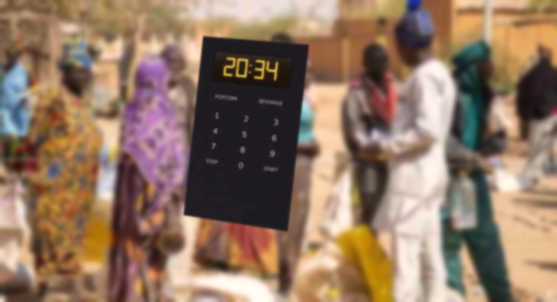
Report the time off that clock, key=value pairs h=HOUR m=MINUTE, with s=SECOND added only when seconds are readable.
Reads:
h=20 m=34
